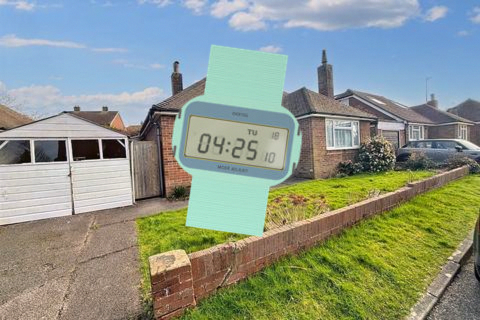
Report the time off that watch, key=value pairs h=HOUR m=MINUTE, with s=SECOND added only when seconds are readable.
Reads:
h=4 m=25 s=10
